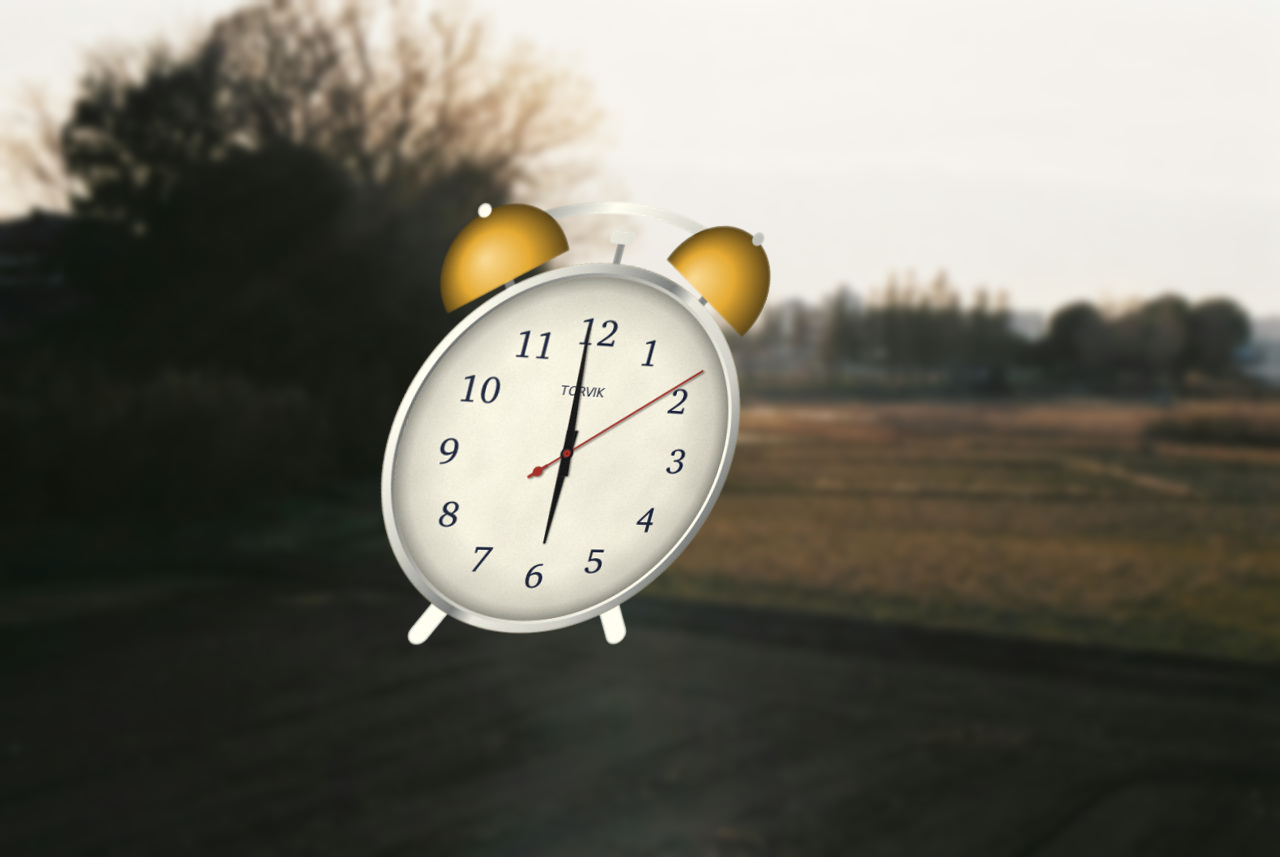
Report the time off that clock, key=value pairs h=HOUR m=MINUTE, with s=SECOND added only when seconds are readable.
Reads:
h=5 m=59 s=9
